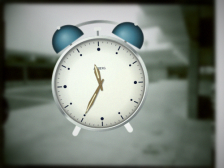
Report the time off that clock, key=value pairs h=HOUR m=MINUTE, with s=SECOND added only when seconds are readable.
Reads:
h=11 m=35
